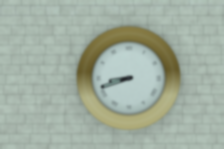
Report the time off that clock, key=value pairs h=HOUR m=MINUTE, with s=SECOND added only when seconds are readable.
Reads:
h=8 m=42
